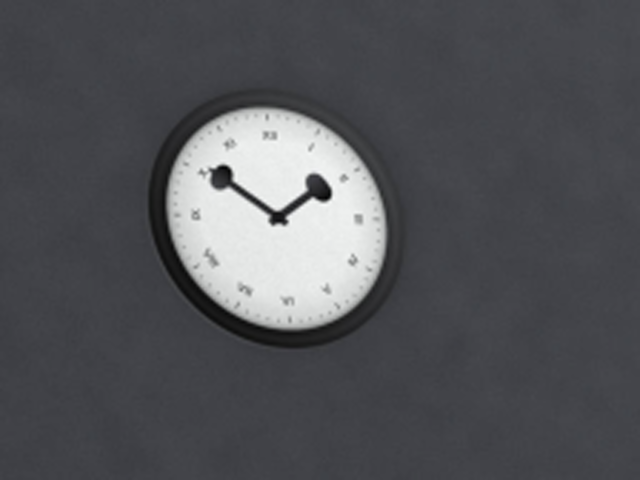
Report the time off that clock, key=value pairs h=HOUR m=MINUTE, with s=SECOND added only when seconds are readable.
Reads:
h=1 m=51
